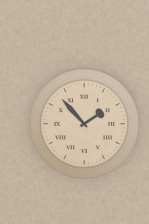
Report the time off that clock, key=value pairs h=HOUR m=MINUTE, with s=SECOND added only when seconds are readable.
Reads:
h=1 m=53
